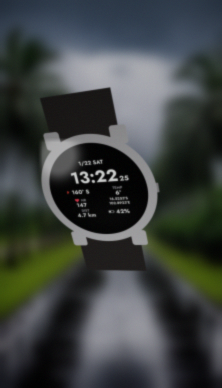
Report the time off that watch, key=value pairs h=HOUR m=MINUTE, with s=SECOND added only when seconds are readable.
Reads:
h=13 m=22
